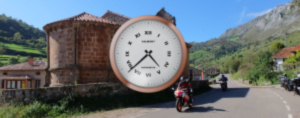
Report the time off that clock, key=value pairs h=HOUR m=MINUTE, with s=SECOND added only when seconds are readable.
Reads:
h=4 m=38
